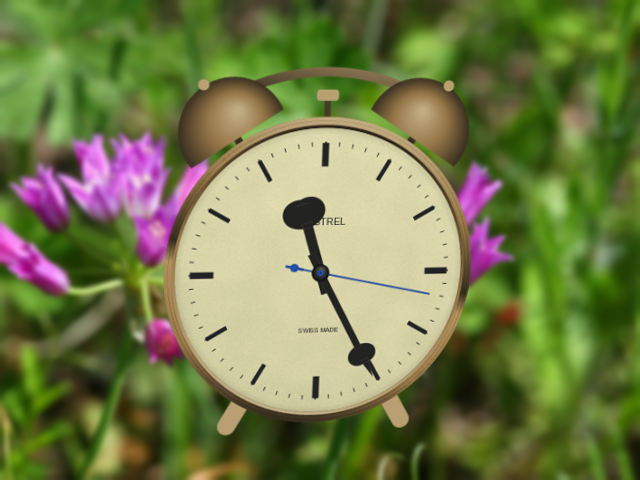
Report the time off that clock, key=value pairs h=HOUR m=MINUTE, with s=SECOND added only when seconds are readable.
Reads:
h=11 m=25 s=17
